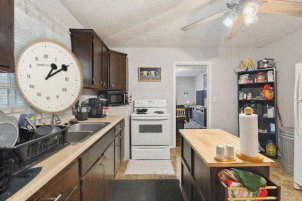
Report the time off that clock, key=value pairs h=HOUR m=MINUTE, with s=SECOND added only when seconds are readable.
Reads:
h=1 m=10
